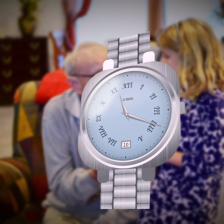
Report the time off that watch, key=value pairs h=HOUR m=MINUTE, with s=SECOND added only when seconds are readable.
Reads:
h=11 m=19
